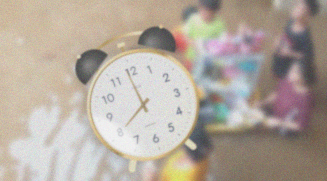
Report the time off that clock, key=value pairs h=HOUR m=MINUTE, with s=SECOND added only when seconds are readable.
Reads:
h=7 m=59
